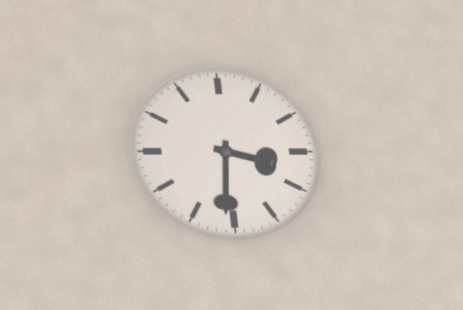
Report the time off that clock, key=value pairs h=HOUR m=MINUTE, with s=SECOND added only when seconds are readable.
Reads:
h=3 m=31
